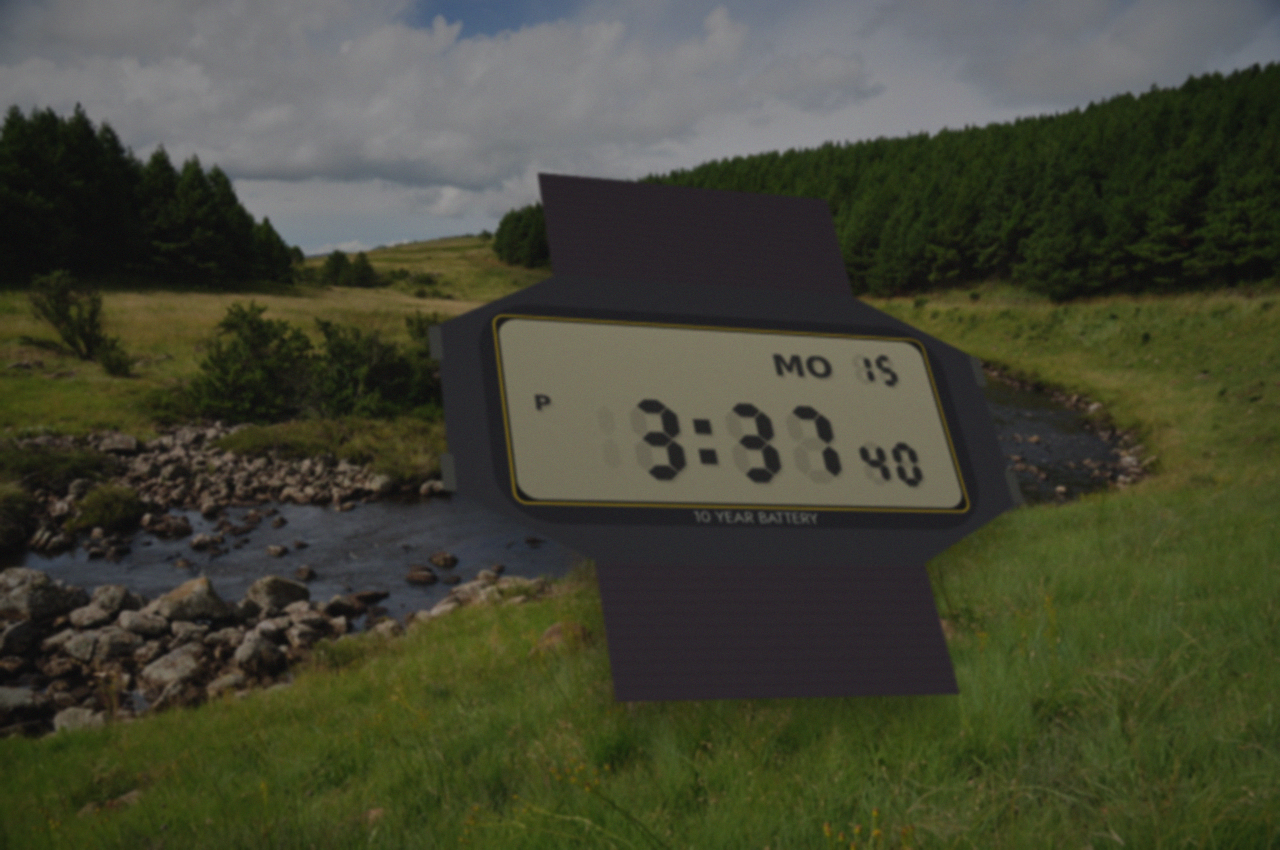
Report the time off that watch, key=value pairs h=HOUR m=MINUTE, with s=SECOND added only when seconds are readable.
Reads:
h=3 m=37 s=40
